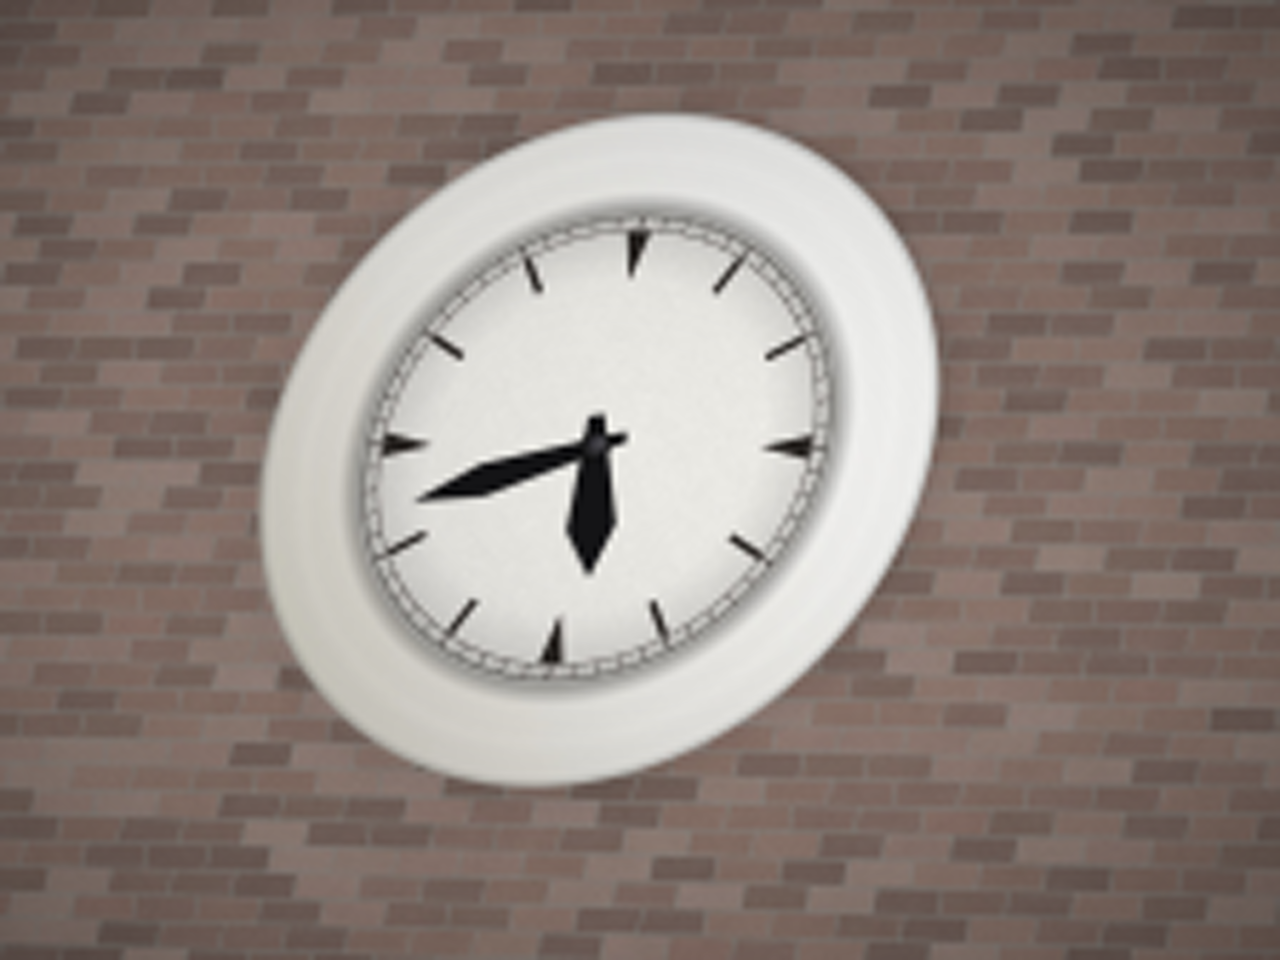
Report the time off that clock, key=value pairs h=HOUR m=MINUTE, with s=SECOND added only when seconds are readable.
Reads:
h=5 m=42
